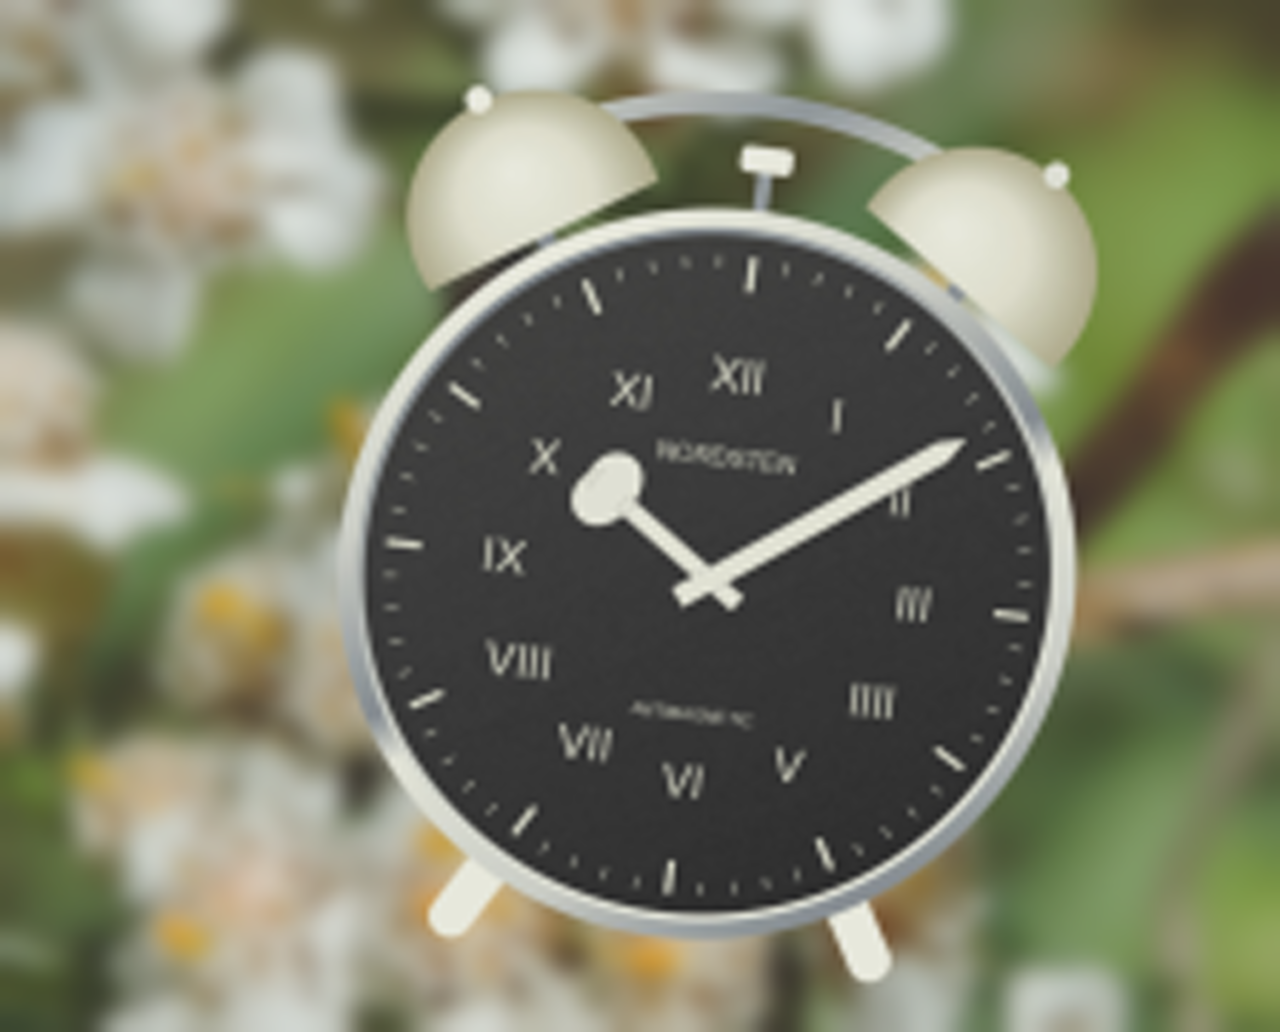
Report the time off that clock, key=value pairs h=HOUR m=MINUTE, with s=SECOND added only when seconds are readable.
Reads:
h=10 m=9
